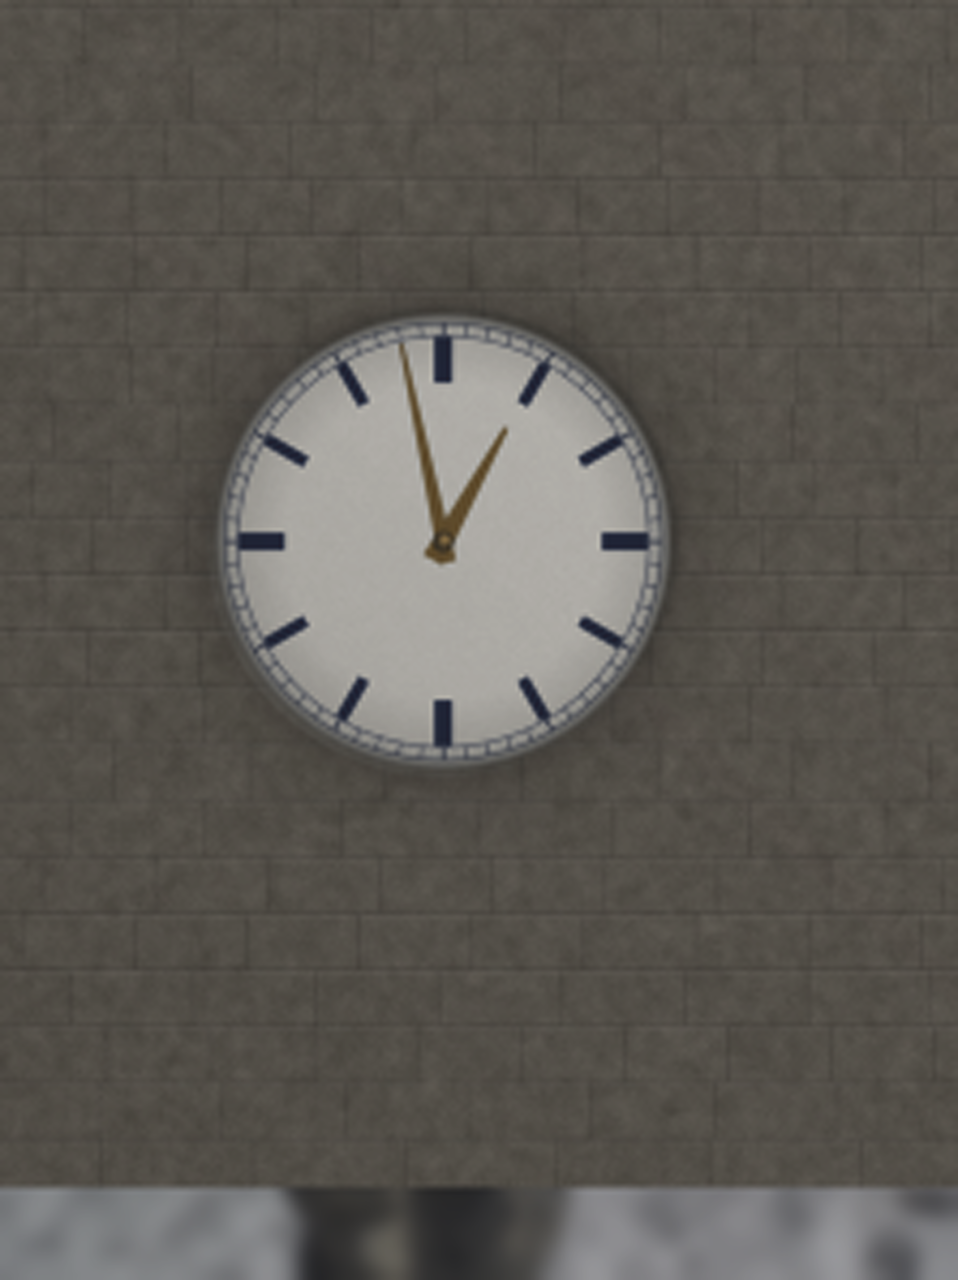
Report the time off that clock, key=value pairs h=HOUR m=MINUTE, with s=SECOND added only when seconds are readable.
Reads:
h=12 m=58
